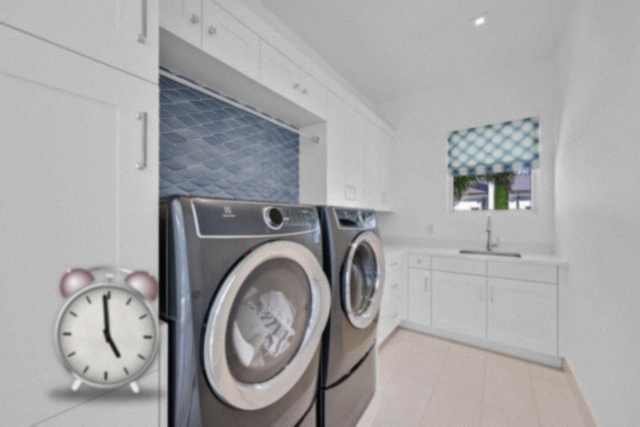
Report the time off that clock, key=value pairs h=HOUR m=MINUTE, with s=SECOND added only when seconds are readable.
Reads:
h=4 m=59
